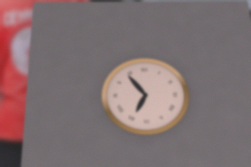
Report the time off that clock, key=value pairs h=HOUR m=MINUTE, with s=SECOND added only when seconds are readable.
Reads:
h=6 m=54
